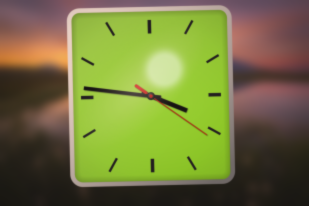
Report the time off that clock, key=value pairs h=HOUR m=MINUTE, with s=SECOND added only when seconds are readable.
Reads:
h=3 m=46 s=21
